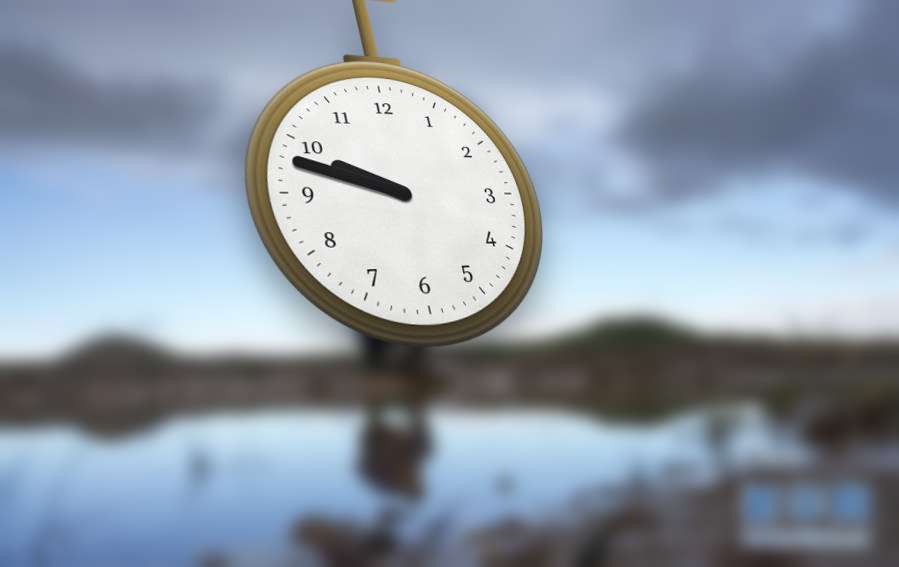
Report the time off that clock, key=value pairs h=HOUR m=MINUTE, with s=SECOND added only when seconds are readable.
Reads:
h=9 m=48
